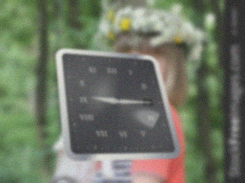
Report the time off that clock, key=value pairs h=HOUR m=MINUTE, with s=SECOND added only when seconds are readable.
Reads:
h=9 m=15
